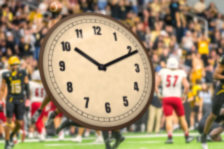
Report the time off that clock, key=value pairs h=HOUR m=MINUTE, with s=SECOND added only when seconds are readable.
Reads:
h=10 m=11
